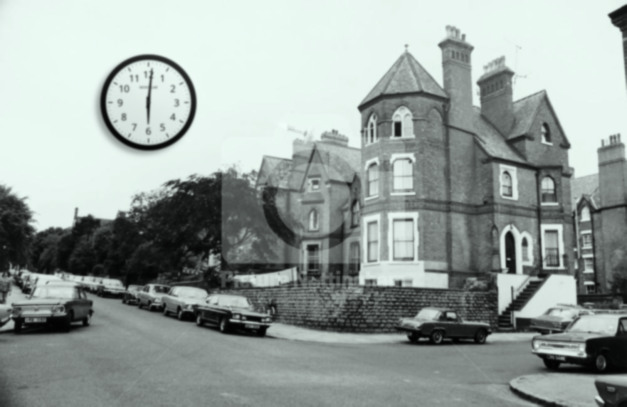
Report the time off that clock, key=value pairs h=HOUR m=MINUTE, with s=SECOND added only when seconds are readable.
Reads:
h=6 m=1
